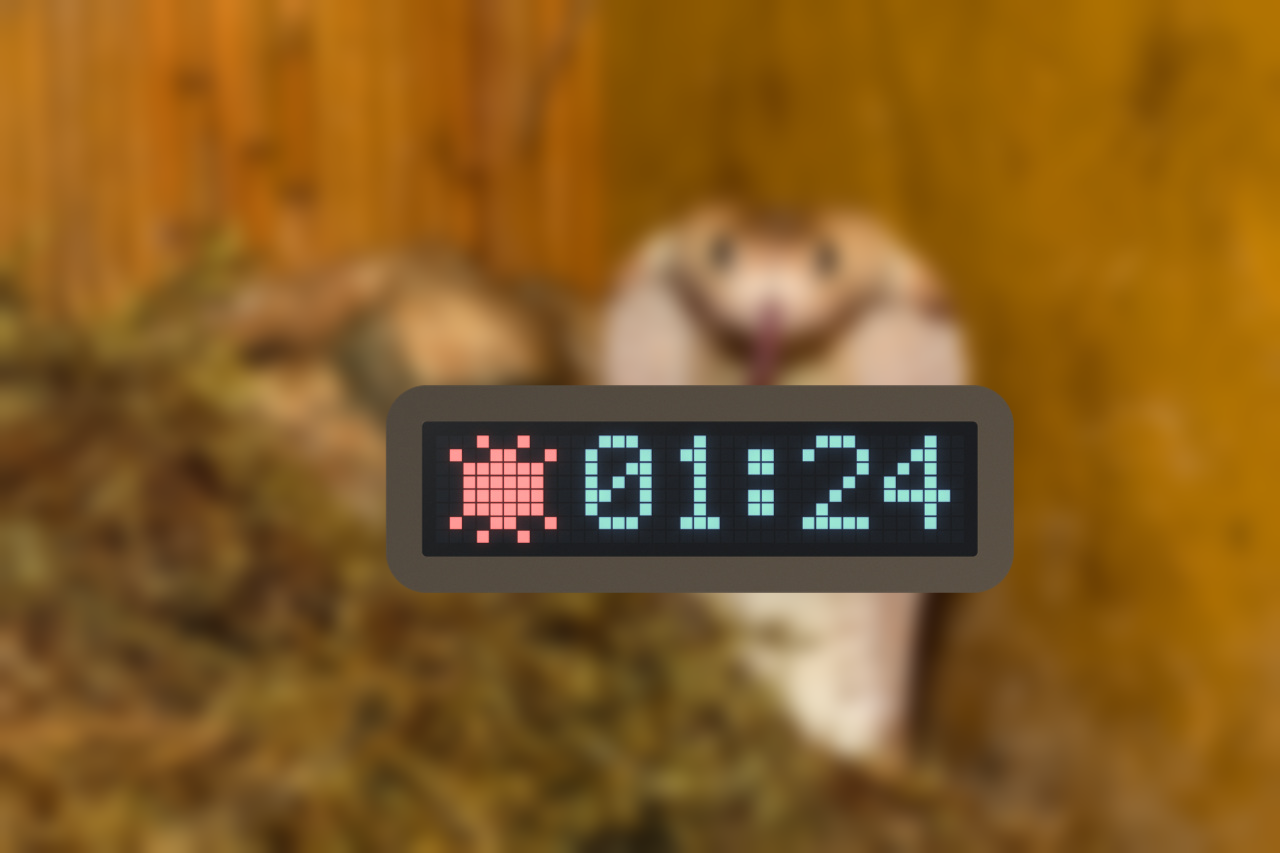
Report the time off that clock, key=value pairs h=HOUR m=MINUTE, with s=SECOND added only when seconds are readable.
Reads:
h=1 m=24
